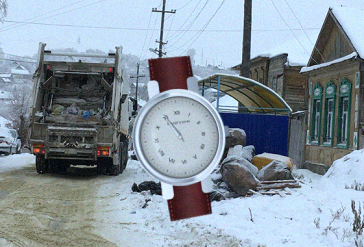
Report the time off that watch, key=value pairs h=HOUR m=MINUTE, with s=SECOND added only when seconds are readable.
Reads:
h=10 m=55
